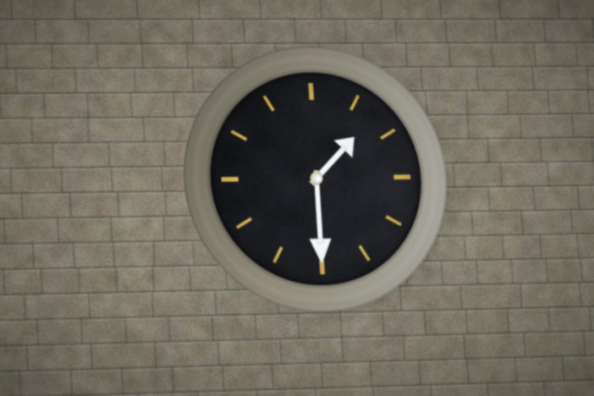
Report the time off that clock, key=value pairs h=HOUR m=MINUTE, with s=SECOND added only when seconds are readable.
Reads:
h=1 m=30
